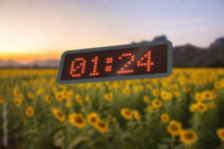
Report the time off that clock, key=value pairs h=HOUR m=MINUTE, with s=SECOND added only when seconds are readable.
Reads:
h=1 m=24
